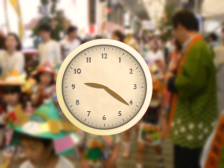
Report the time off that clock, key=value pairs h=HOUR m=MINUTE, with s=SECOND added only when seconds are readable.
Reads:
h=9 m=21
